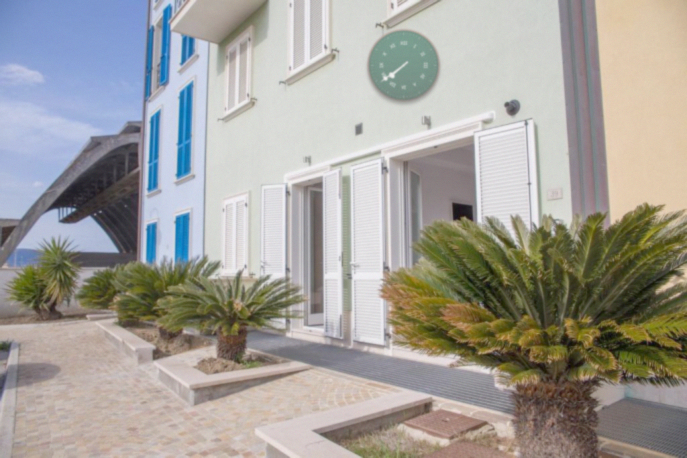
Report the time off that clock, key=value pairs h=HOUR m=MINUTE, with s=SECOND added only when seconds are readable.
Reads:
h=7 m=39
